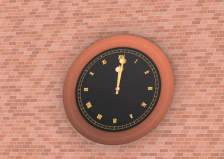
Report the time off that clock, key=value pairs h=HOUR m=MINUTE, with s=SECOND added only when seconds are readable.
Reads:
h=12 m=1
